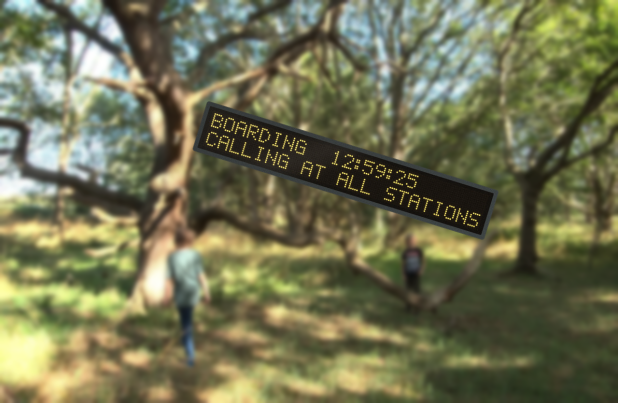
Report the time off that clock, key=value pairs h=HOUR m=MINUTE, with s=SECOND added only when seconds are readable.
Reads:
h=12 m=59 s=25
